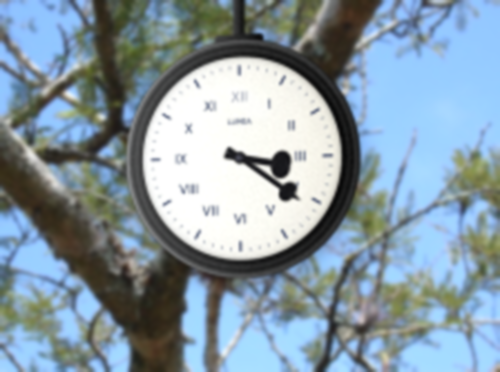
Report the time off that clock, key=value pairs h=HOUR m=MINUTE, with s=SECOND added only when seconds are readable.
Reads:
h=3 m=21
